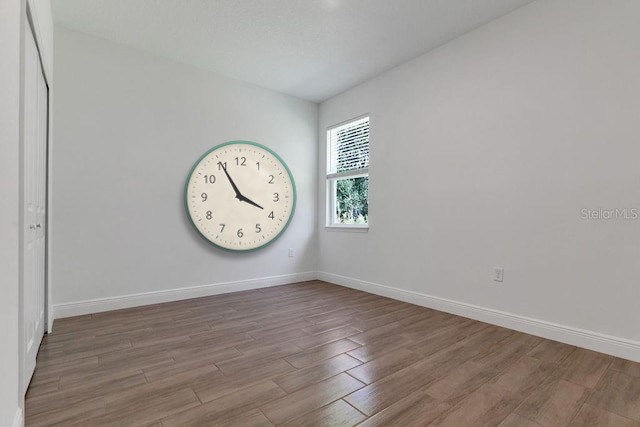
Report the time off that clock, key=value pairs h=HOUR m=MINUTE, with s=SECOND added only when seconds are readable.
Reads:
h=3 m=55
